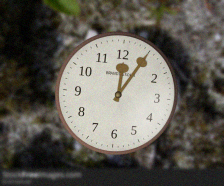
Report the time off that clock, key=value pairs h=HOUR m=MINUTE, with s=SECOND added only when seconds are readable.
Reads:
h=12 m=5
